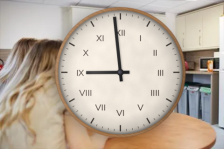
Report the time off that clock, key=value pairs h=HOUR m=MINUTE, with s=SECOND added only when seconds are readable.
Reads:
h=8 m=59
